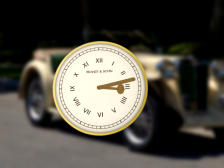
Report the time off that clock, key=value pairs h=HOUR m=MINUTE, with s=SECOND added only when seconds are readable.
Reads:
h=3 m=13
